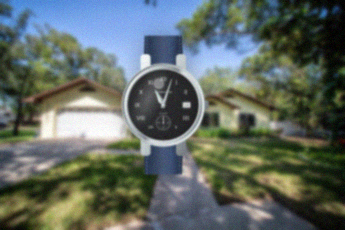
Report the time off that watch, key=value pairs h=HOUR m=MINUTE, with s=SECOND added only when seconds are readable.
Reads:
h=11 m=3
